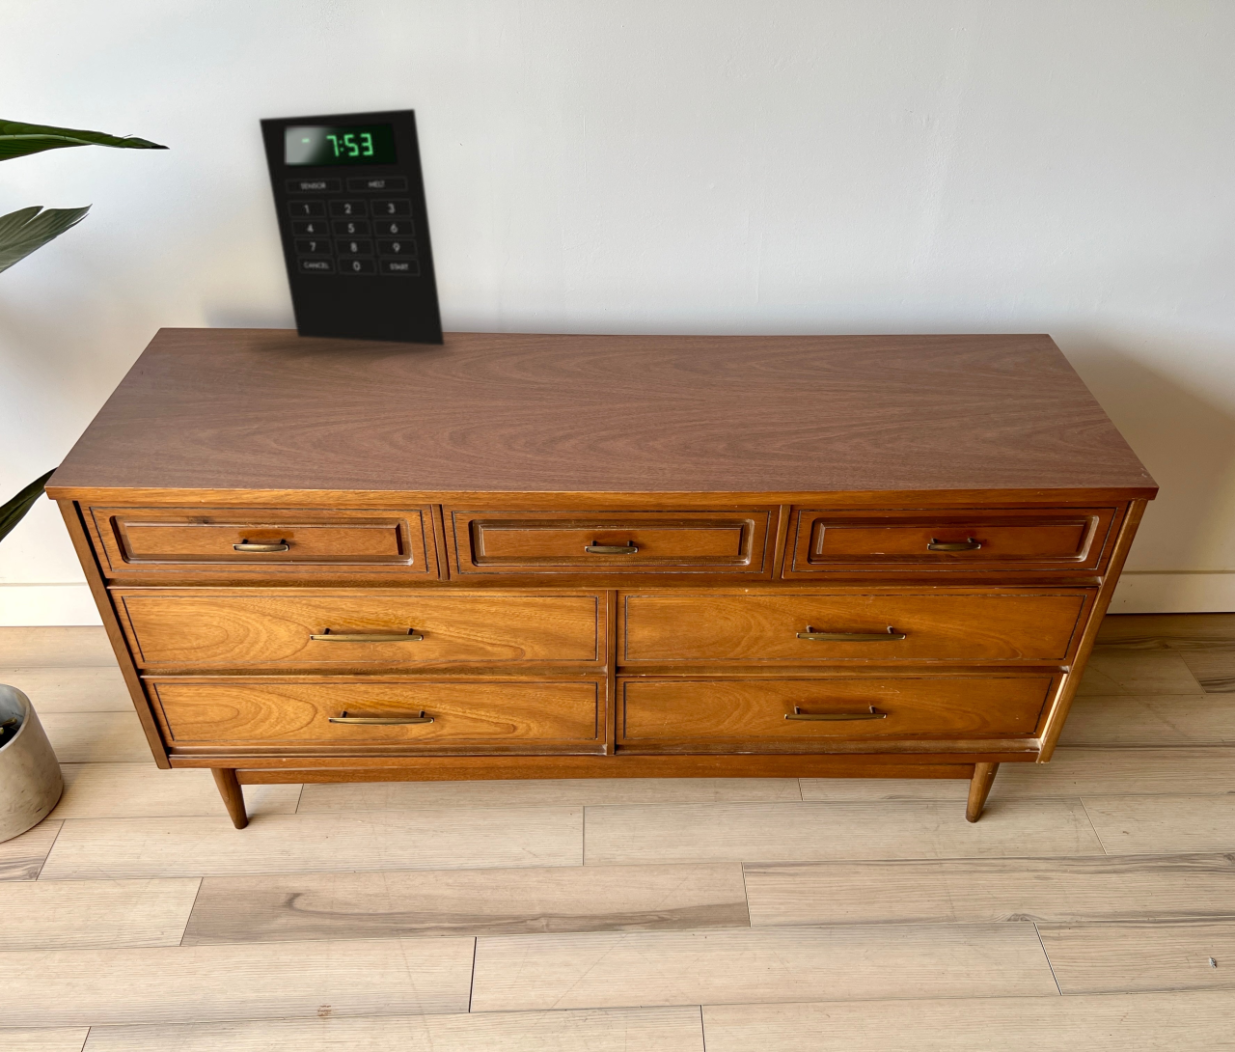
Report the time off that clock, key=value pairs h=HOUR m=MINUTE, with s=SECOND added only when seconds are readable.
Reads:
h=7 m=53
